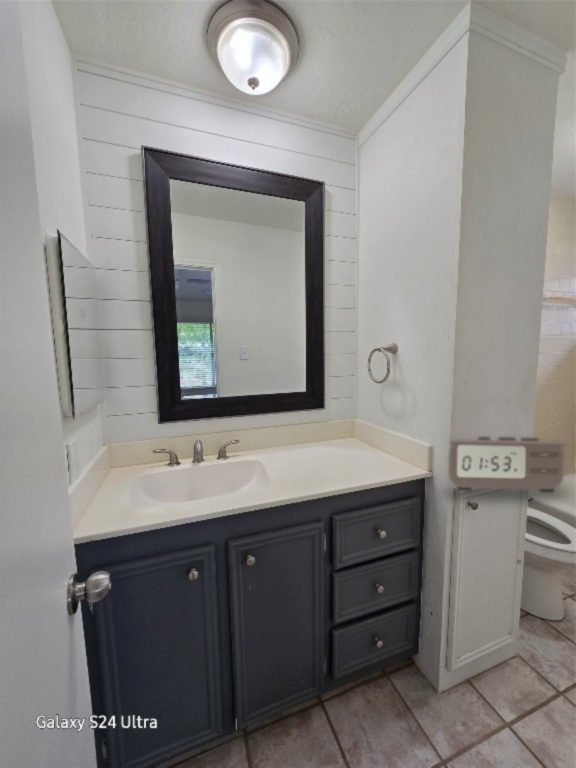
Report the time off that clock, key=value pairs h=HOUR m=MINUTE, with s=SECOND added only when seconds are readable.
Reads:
h=1 m=53
